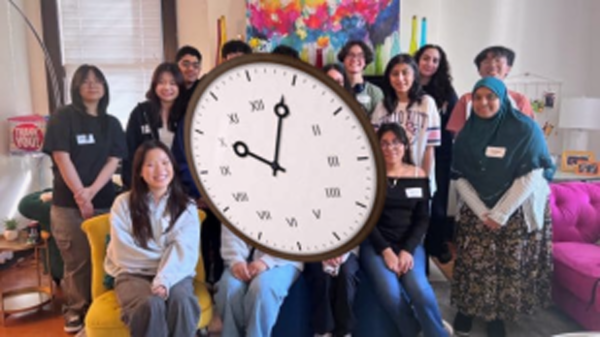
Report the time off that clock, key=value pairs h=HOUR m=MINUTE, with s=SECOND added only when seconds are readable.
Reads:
h=10 m=4
